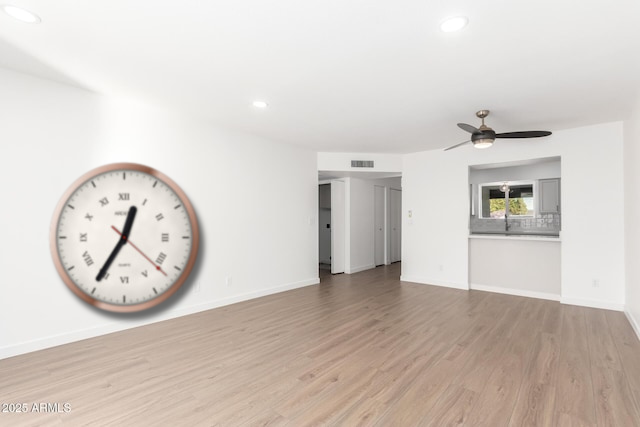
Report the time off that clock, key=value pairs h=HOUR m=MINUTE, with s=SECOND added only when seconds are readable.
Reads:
h=12 m=35 s=22
